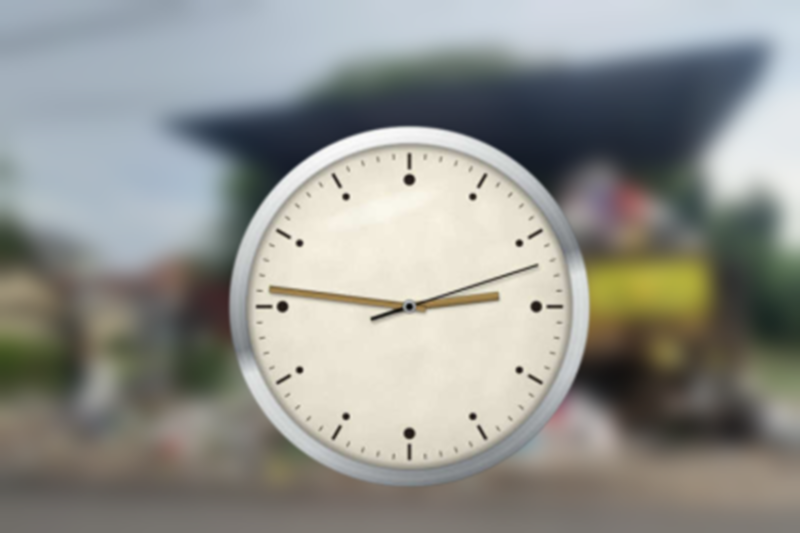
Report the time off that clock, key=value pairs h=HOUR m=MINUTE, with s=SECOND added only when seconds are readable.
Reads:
h=2 m=46 s=12
